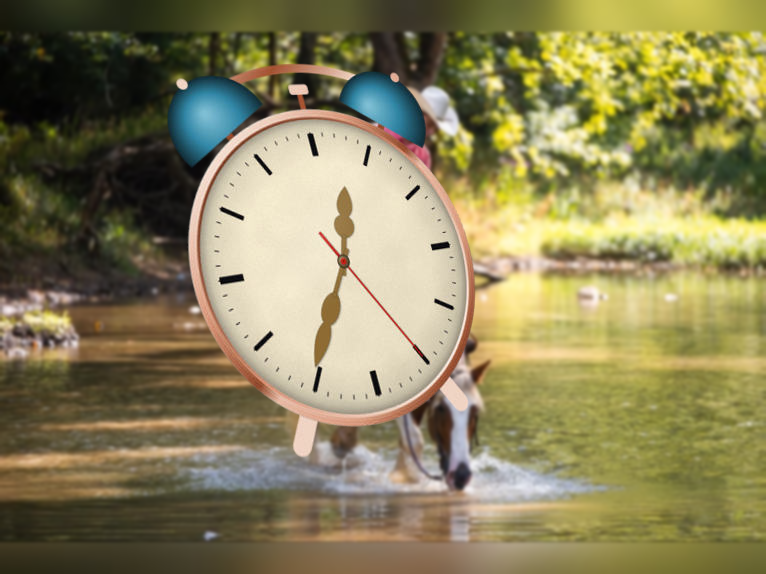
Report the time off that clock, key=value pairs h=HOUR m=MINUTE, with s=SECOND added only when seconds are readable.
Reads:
h=12 m=35 s=25
